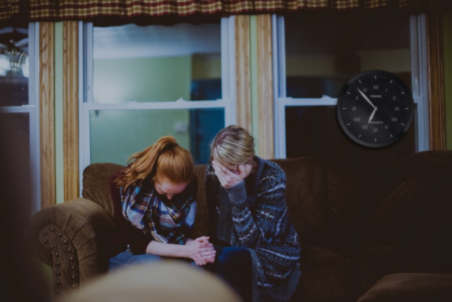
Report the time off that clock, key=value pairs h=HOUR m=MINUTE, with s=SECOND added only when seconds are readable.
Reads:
h=6 m=53
